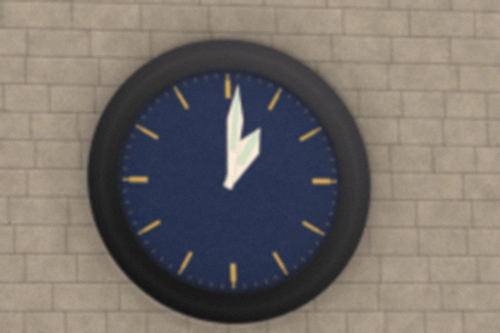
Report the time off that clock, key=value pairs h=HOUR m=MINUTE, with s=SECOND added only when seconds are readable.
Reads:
h=1 m=1
